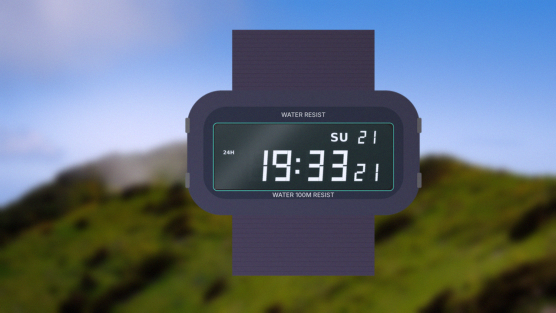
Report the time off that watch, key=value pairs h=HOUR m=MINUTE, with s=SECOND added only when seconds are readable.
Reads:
h=19 m=33 s=21
